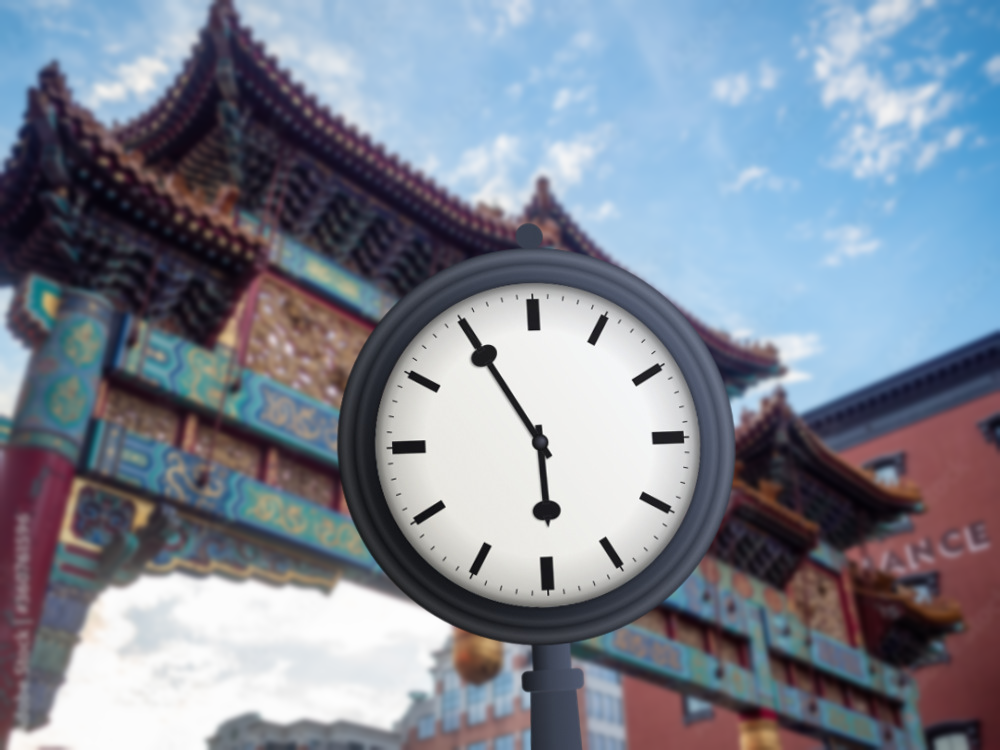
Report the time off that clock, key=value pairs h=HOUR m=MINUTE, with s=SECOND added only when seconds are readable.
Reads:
h=5 m=55
